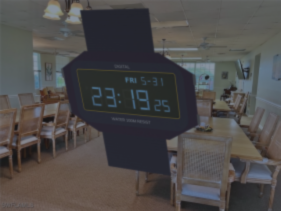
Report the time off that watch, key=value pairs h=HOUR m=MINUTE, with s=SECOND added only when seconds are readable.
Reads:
h=23 m=19 s=25
